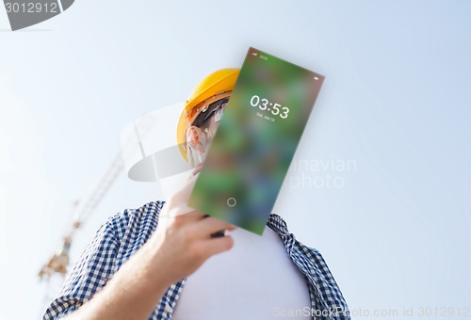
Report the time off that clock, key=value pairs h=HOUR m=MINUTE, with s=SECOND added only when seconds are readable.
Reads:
h=3 m=53
